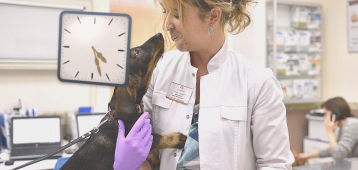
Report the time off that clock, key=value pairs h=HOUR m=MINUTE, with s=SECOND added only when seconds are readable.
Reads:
h=4 m=27
